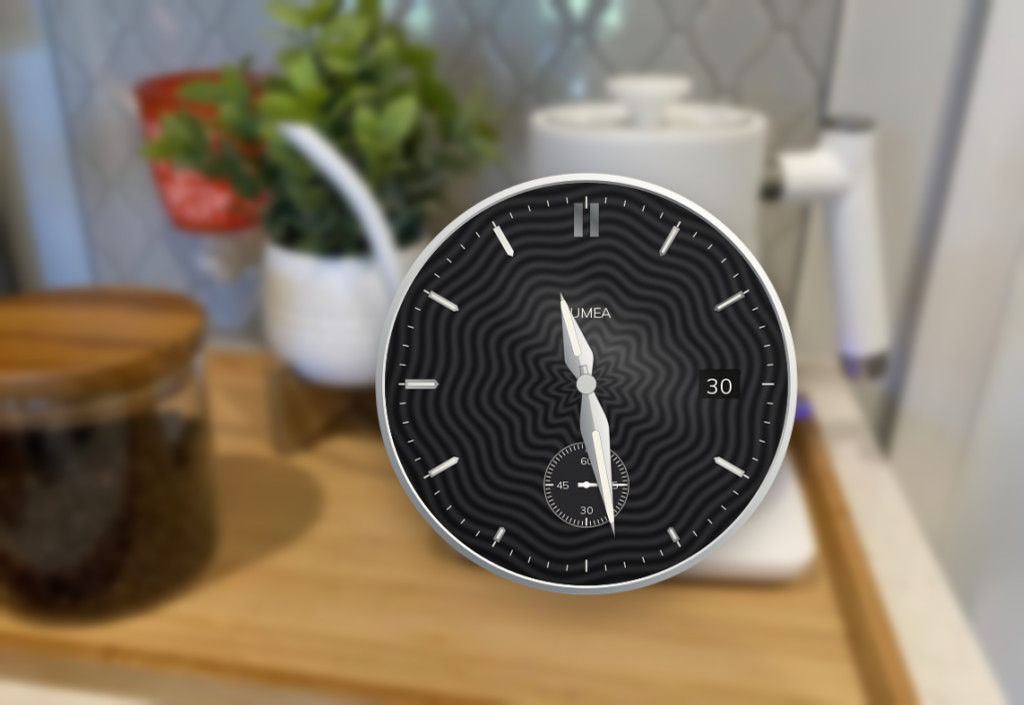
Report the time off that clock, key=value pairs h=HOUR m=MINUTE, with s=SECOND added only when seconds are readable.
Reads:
h=11 m=28 s=15
